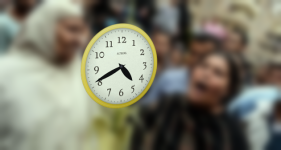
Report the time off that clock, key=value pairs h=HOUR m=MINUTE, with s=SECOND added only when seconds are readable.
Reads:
h=4 m=41
